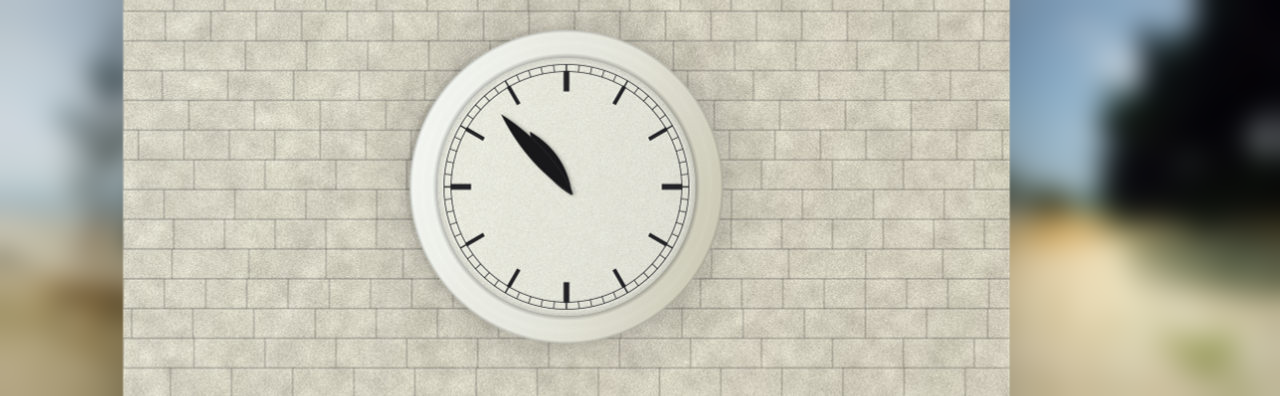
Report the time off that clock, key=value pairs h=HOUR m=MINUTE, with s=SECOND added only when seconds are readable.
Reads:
h=10 m=53
